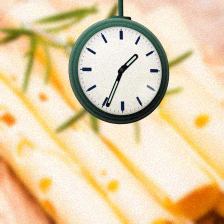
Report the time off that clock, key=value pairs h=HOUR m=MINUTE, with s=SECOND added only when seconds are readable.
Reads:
h=1 m=34
